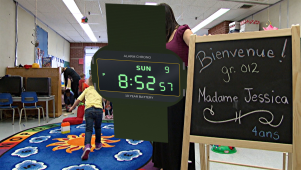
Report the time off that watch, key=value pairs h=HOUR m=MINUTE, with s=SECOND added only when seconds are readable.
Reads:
h=8 m=52 s=57
